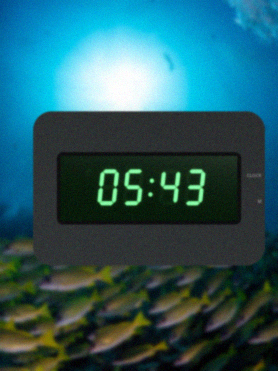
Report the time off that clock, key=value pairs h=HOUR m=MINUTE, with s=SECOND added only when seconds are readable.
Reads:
h=5 m=43
